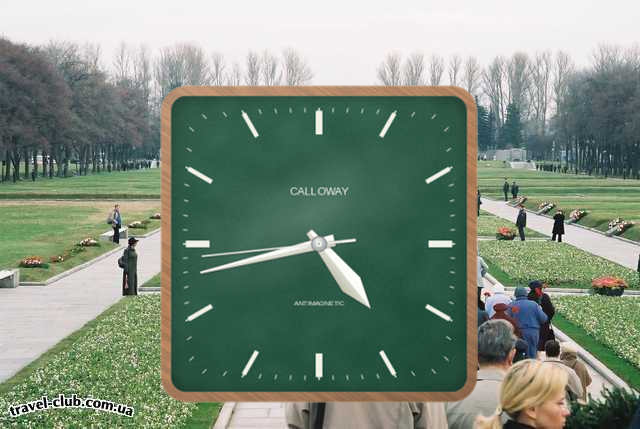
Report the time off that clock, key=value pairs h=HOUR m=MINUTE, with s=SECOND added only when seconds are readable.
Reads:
h=4 m=42 s=44
